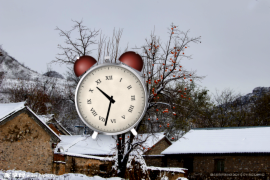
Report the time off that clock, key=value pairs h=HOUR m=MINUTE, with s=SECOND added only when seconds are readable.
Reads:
h=10 m=33
